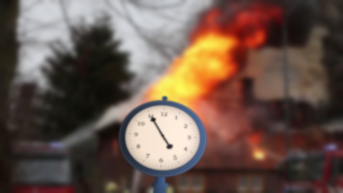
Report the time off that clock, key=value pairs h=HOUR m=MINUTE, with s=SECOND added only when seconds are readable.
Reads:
h=4 m=55
